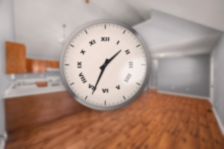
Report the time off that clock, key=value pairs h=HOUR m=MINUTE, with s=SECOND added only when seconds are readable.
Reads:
h=1 m=34
